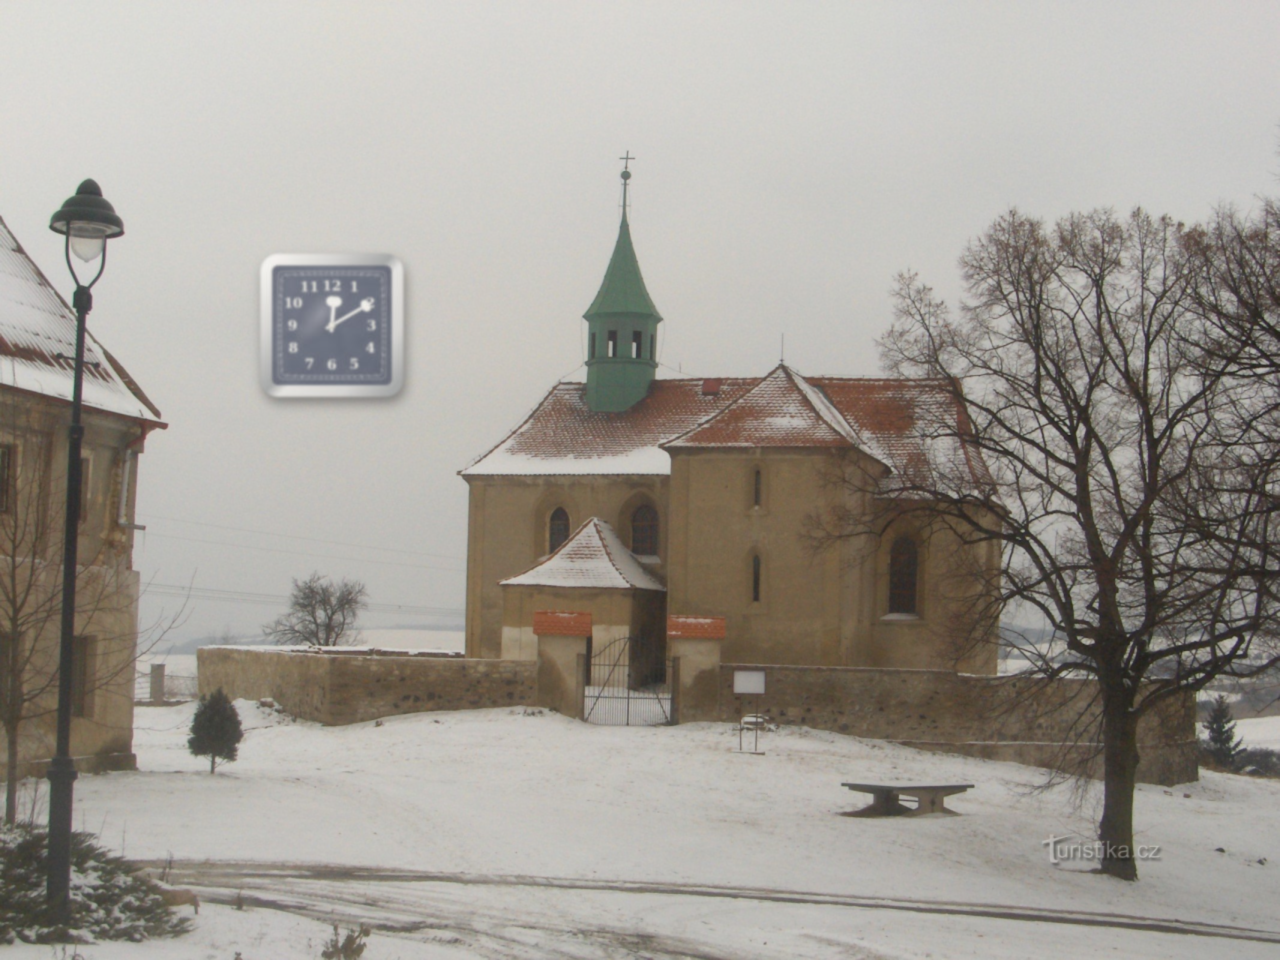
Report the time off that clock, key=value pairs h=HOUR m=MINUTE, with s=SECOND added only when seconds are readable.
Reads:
h=12 m=10
